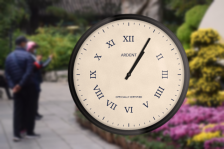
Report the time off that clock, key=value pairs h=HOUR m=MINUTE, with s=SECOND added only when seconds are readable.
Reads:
h=1 m=5
